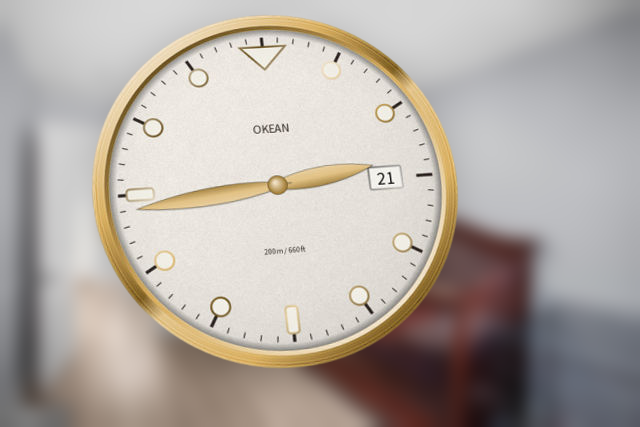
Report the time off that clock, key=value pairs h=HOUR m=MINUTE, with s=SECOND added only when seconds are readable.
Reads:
h=2 m=44
